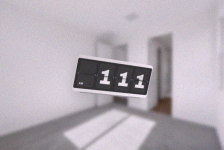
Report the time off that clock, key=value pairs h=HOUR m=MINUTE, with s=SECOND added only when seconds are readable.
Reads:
h=1 m=11
